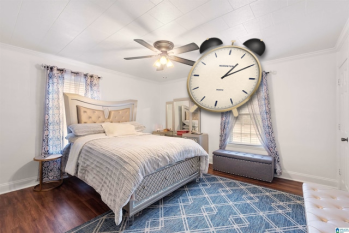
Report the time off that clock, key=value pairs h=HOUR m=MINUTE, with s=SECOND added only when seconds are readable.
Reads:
h=1 m=10
